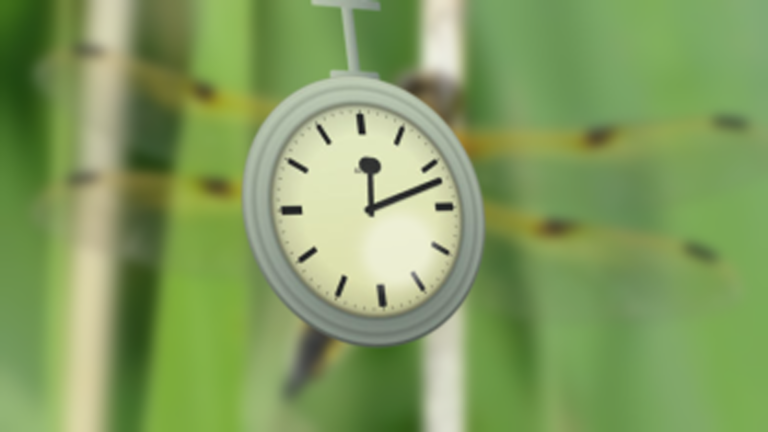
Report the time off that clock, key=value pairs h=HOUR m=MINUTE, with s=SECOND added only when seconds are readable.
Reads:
h=12 m=12
